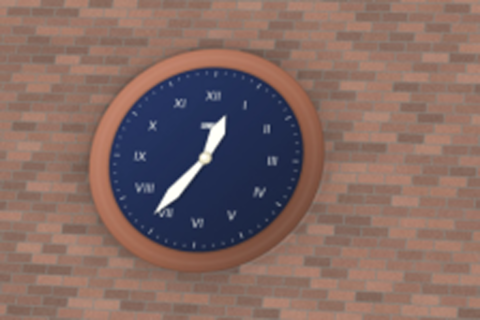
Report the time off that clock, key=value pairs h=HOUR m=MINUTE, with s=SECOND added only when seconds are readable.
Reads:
h=12 m=36
